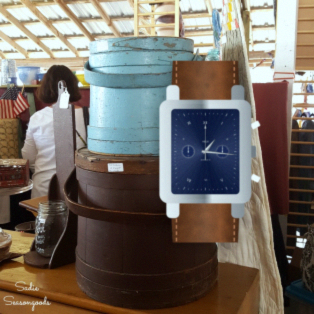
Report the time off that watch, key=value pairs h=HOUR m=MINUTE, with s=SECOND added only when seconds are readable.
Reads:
h=1 m=16
